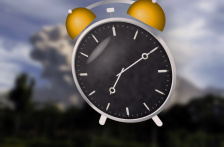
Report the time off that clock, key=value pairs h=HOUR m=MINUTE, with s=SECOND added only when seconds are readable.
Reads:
h=7 m=10
